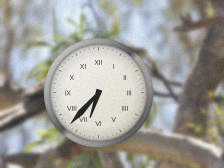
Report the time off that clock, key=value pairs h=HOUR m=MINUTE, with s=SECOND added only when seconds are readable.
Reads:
h=6 m=37
